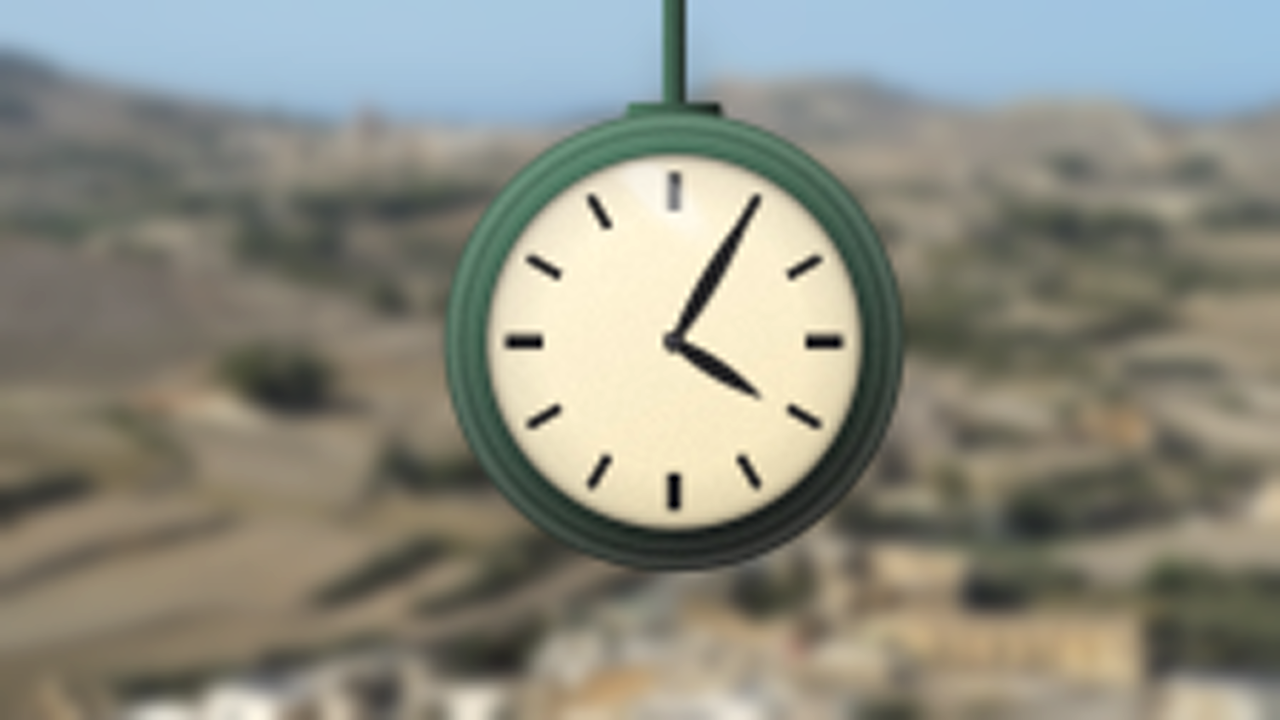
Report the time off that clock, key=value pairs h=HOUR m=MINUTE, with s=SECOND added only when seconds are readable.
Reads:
h=4 m=5
